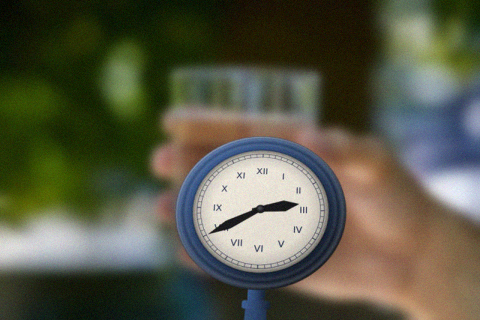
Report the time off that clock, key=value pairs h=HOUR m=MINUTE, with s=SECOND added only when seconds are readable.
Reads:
h=2 m=40
